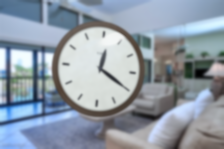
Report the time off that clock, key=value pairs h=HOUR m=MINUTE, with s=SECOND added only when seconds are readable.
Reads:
h=12 m=20
